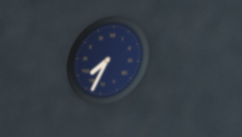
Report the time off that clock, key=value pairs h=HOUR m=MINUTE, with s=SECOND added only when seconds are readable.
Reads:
h=7 m=33
